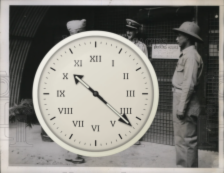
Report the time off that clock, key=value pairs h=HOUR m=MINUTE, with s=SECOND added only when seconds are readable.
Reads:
h=10 m=22
